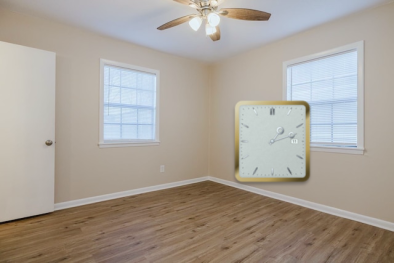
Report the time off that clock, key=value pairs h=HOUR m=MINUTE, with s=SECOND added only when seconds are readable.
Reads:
h=1 m=12
